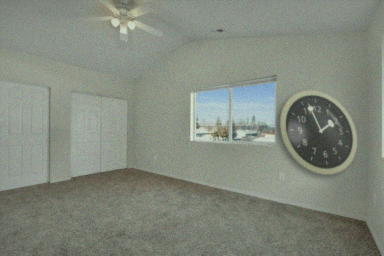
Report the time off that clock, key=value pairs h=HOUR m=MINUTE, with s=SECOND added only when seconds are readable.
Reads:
h=1 m=57
